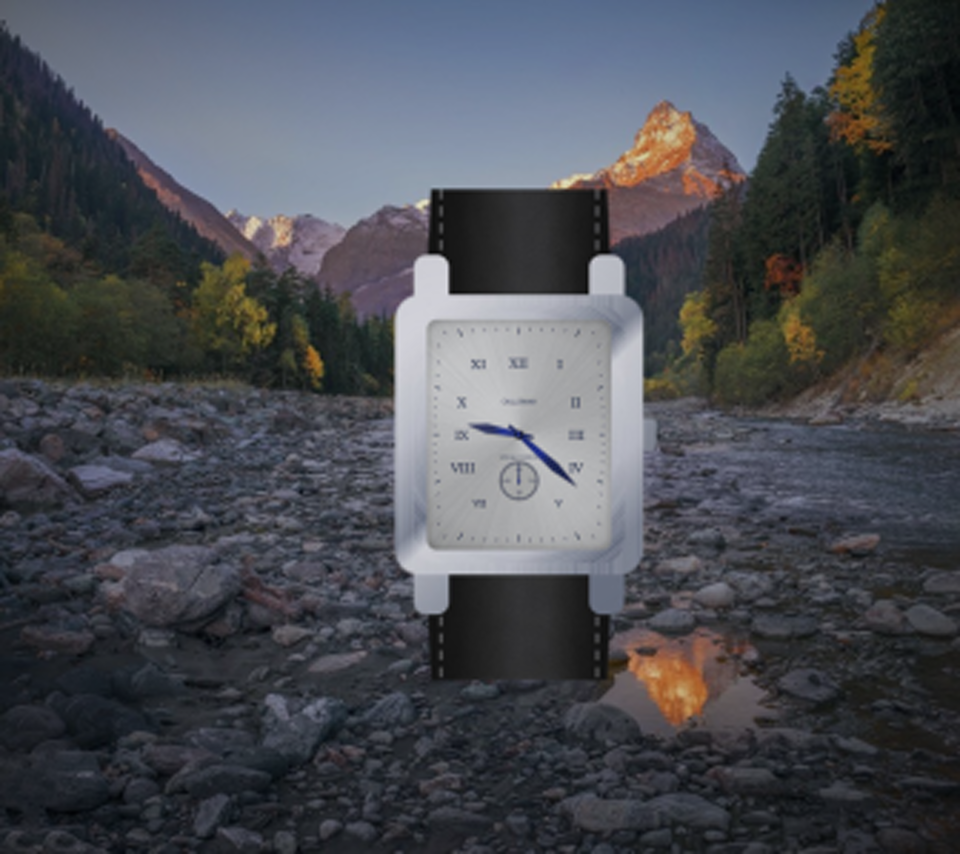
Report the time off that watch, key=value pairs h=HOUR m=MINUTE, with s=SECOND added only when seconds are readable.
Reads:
h=9 m=22
